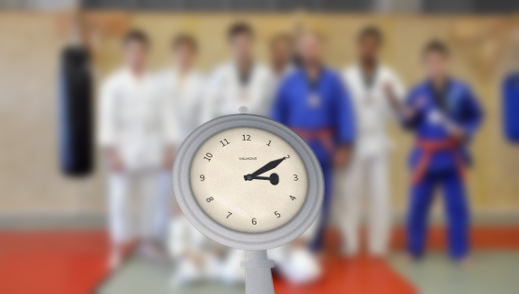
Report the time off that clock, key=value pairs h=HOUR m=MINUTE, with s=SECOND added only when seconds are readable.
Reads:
h=3 m=10
